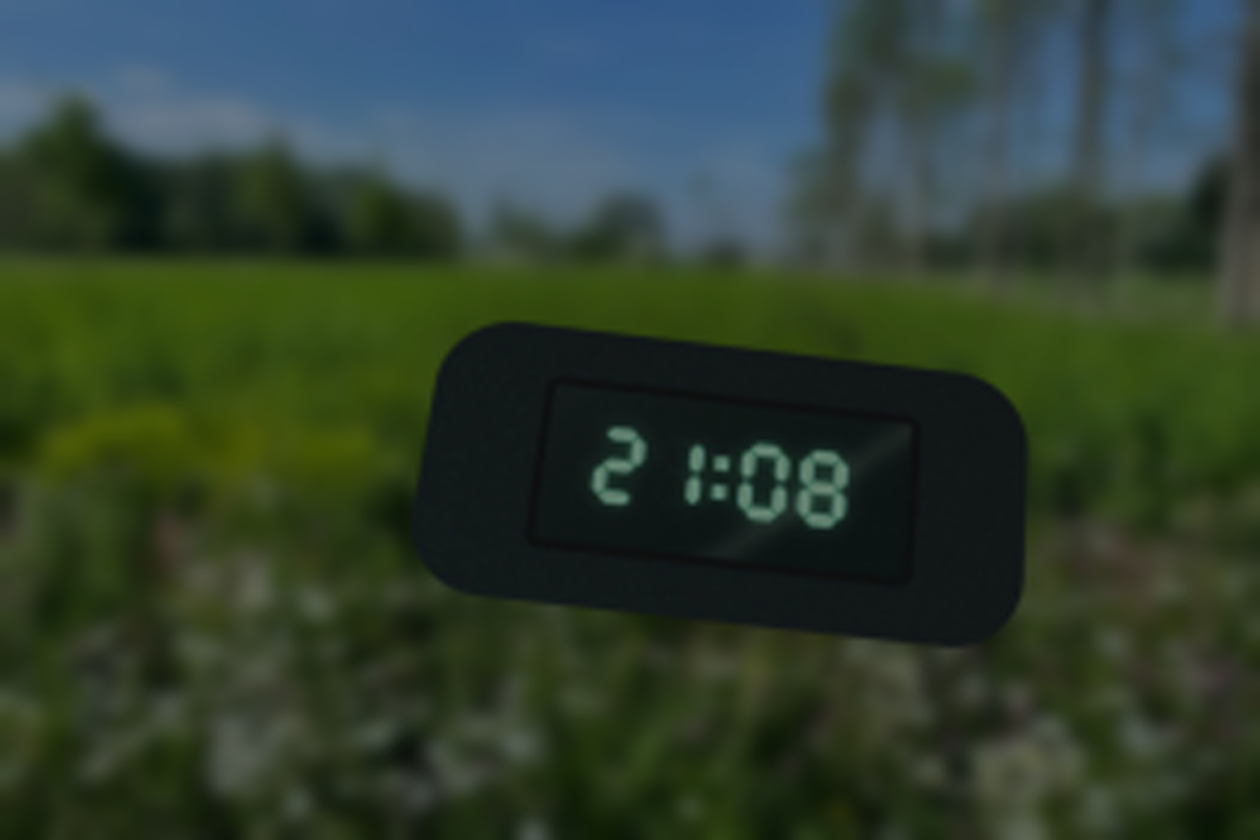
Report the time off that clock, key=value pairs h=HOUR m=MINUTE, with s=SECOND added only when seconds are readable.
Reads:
h=21 m=8
